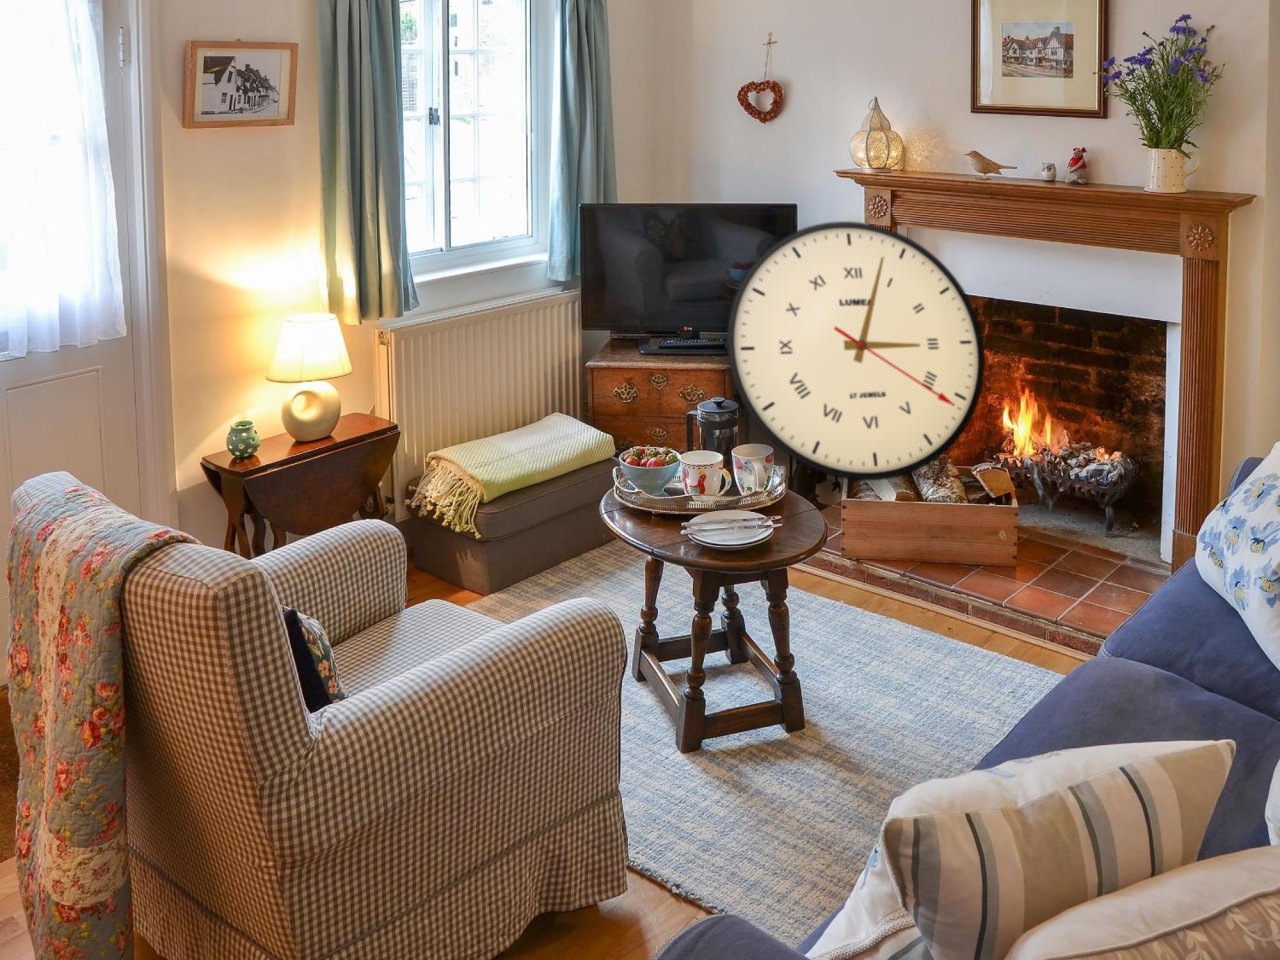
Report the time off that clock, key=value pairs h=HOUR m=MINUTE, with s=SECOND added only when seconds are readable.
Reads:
h=3 m=3 s=21
